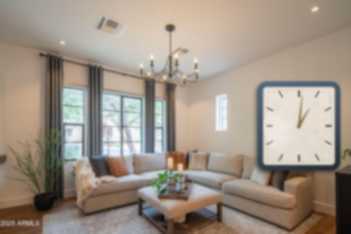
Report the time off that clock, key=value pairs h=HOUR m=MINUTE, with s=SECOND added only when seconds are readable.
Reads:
h=1 m=1
